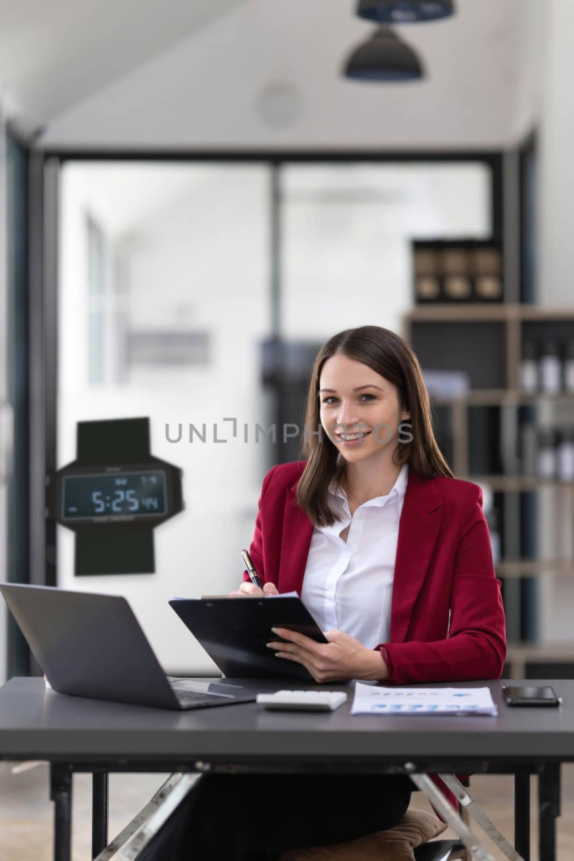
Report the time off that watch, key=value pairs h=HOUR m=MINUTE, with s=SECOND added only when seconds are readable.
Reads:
h=5 m=25
